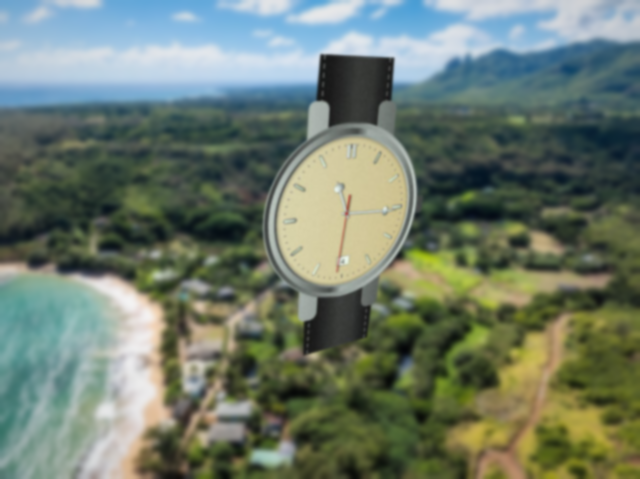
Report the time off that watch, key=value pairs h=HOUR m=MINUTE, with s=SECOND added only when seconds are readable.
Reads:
h=11 m=15 s=31
